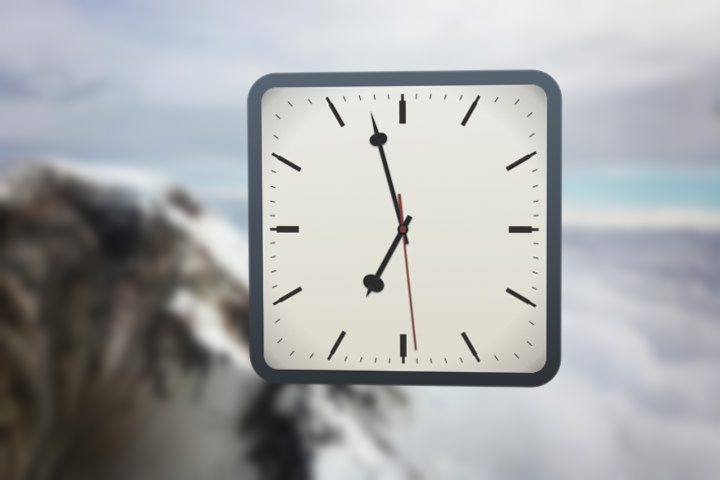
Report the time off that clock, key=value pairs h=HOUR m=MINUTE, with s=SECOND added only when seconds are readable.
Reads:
h=6 m=57 s=29
